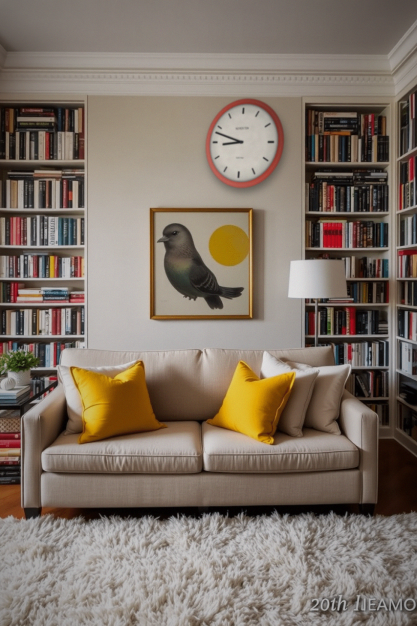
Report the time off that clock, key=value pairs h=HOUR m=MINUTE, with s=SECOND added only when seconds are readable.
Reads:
h=8 m=48
